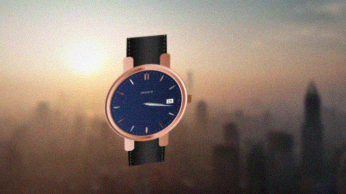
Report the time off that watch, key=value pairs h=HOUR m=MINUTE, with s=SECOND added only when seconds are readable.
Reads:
h=3 m=17
